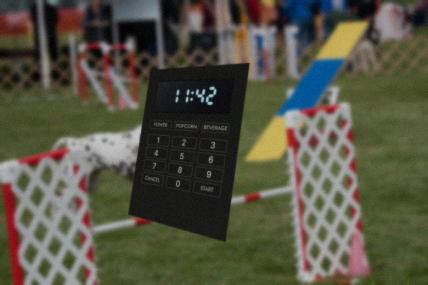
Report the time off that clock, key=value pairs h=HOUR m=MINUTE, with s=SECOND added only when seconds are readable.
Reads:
h=11 m=42
